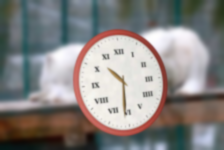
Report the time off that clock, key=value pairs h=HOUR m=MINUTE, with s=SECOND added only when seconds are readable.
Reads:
h=10 m=31
